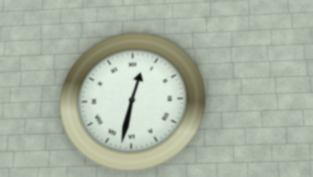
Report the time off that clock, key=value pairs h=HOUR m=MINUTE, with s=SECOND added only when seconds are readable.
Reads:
h=12 m=32
